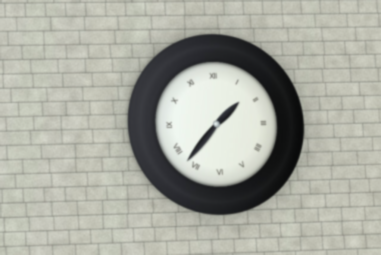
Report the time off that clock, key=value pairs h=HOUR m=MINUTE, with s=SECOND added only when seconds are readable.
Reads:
h=1 m=37
